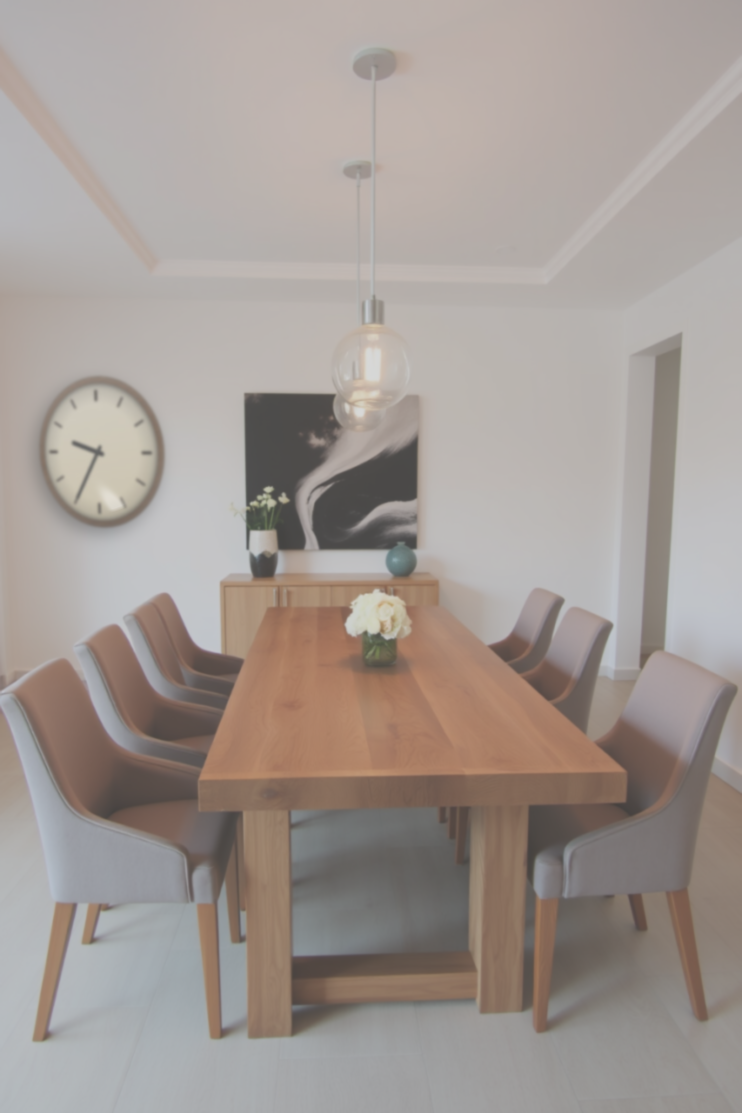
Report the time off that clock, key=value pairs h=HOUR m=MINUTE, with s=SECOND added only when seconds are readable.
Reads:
h=9 m=35
